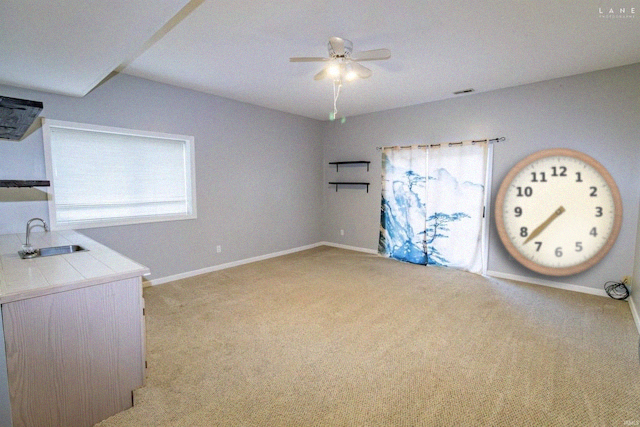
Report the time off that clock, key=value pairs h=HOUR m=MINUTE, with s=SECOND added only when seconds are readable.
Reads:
h=7 m=38
